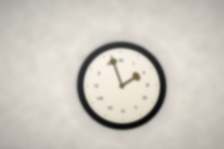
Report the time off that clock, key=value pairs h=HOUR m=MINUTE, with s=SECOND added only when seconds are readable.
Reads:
h=1 m=57
